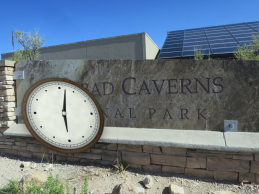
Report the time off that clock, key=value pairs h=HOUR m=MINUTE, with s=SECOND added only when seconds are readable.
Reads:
h=6 m=2
